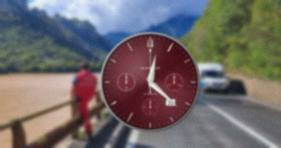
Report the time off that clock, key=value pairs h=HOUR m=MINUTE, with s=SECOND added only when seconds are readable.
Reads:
h=12 m=22
